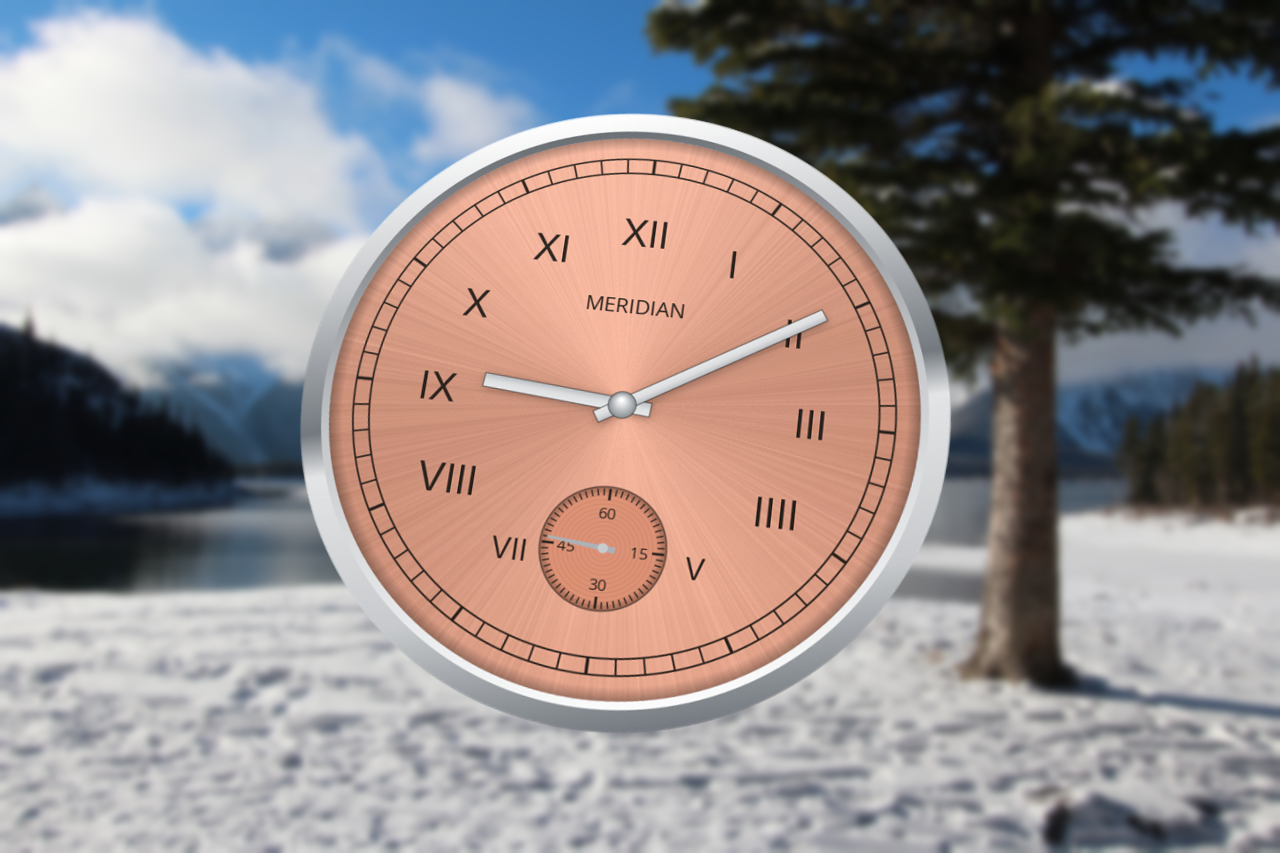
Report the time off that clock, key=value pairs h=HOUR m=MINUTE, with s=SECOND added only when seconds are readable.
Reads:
h=9 m=9 s=46
